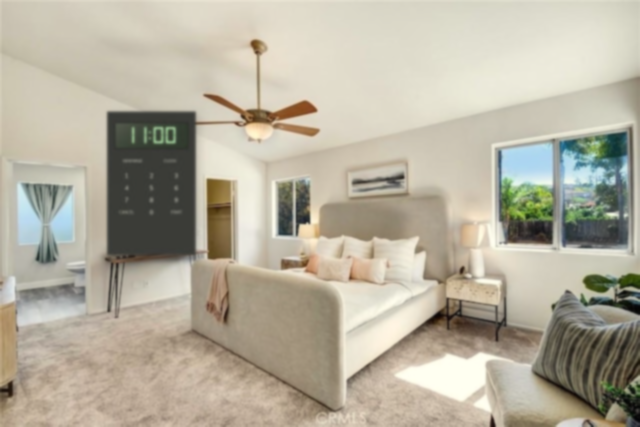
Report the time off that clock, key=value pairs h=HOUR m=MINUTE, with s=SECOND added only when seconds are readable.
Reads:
h=11 m=0
